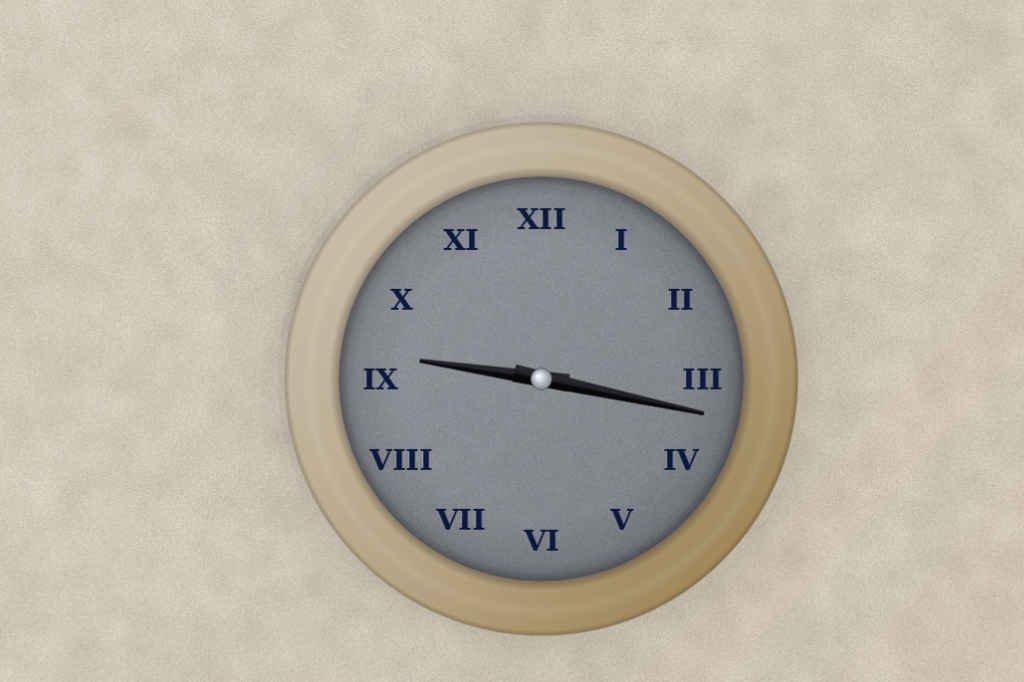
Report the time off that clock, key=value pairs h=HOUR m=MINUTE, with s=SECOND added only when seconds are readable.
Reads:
h=9 m=17
